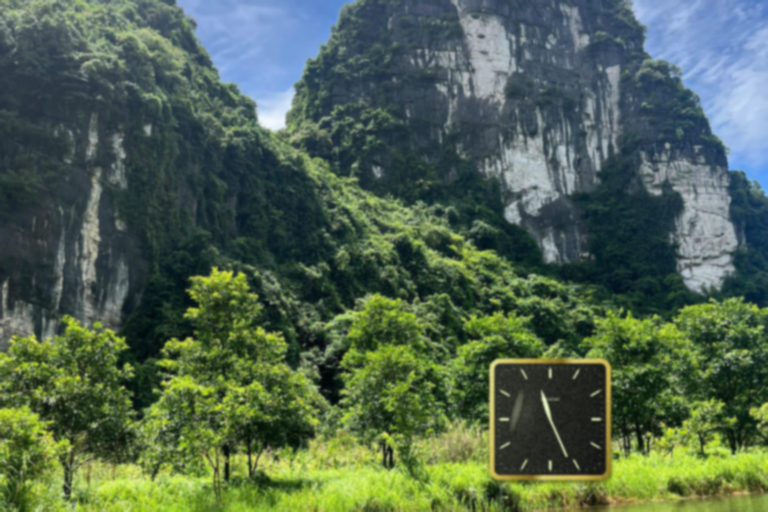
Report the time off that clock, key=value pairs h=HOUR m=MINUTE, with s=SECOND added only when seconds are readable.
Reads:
h=11 m=26
